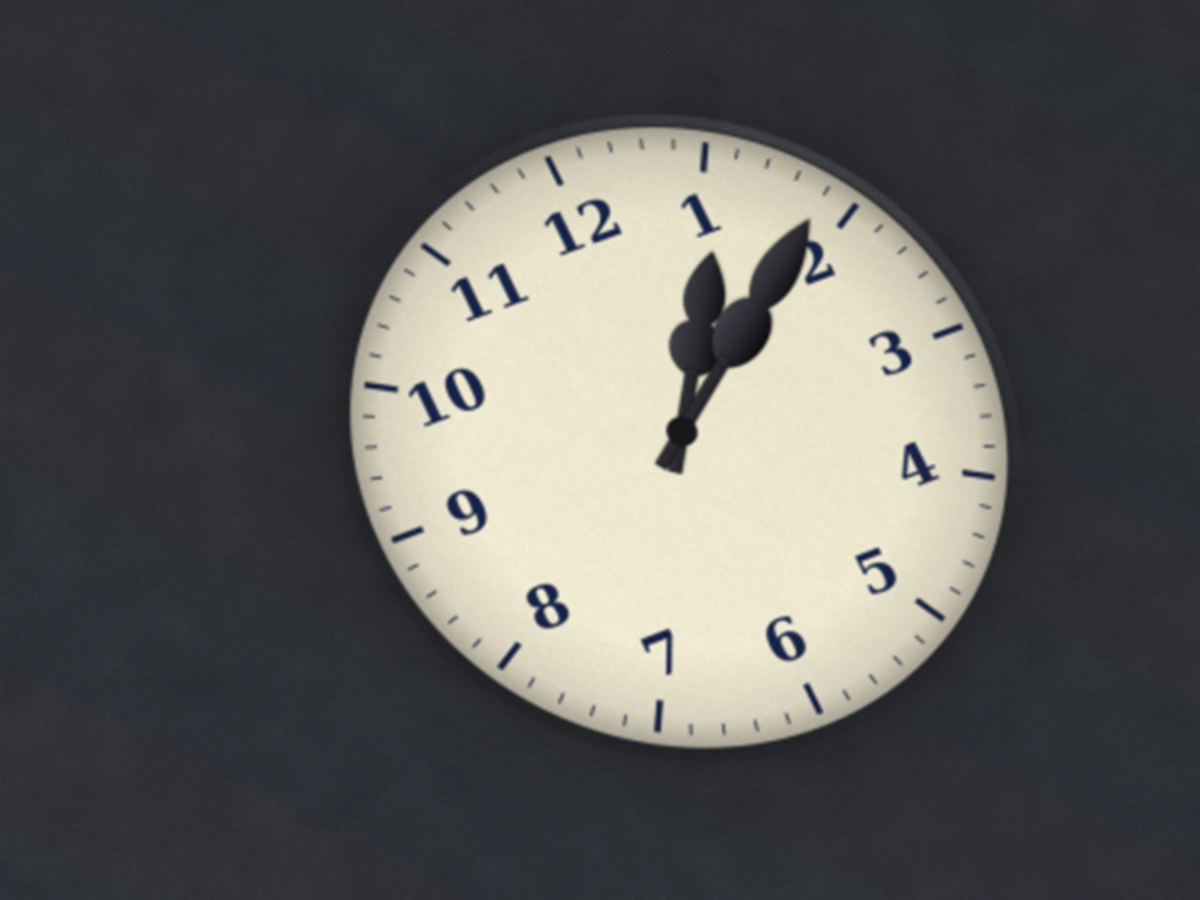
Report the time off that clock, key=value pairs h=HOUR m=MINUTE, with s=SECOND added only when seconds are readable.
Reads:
h=1 m=9
